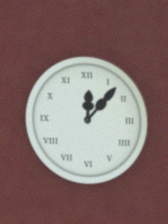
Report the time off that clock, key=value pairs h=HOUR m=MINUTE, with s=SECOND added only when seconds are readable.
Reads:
h=12 m=7
